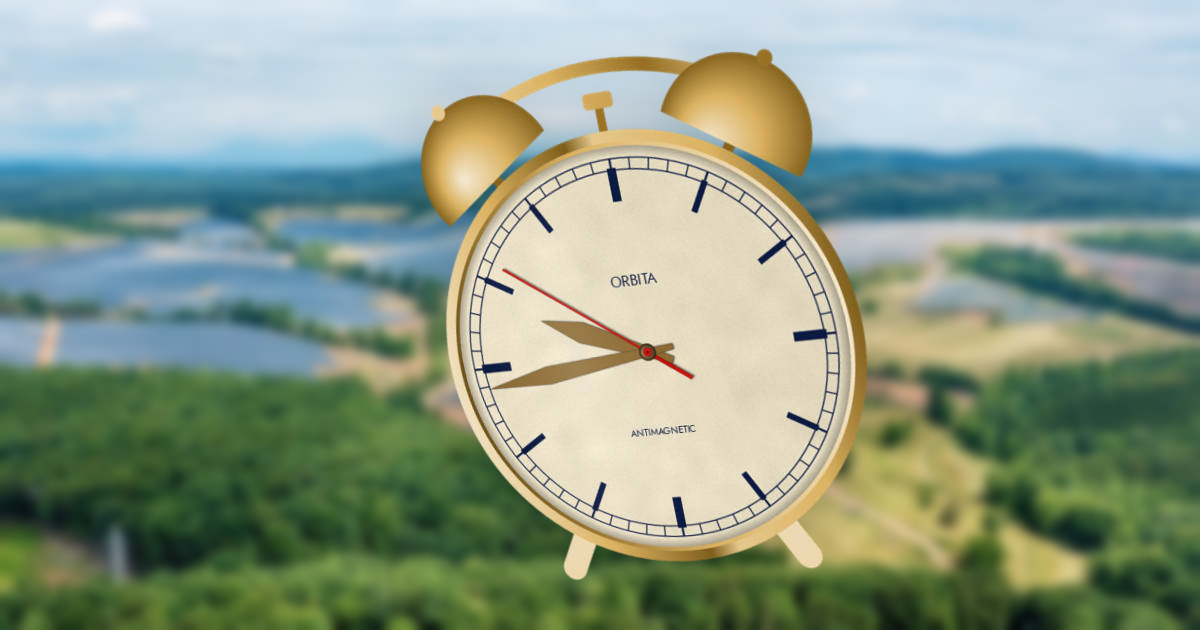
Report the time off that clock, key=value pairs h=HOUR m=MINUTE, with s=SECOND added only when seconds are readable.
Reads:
h=9 m=43 s=51
